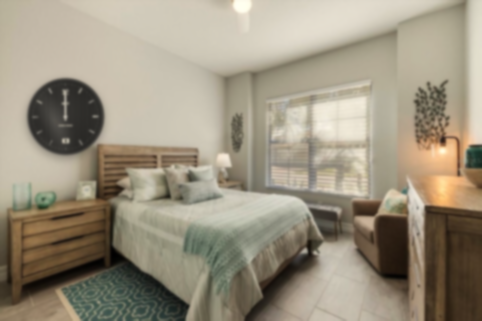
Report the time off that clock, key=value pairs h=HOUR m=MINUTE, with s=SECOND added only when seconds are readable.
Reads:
h=12 m=0
